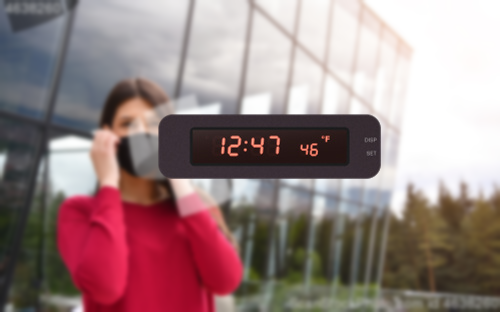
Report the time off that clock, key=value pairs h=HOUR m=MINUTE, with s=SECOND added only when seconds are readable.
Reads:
h=12 m=47
